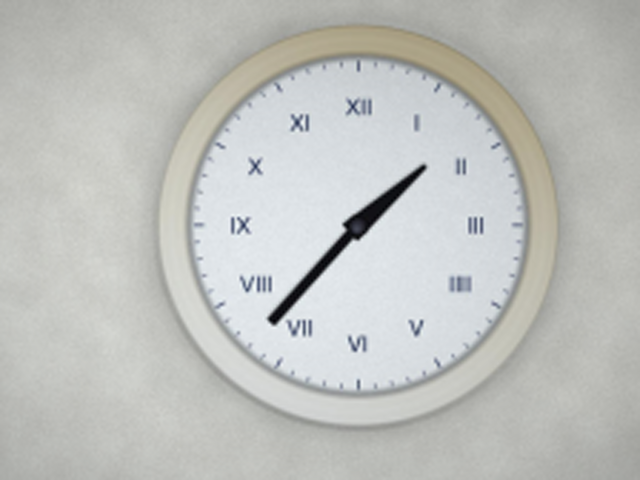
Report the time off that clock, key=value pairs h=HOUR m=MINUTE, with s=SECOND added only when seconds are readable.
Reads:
h=1 m=37
